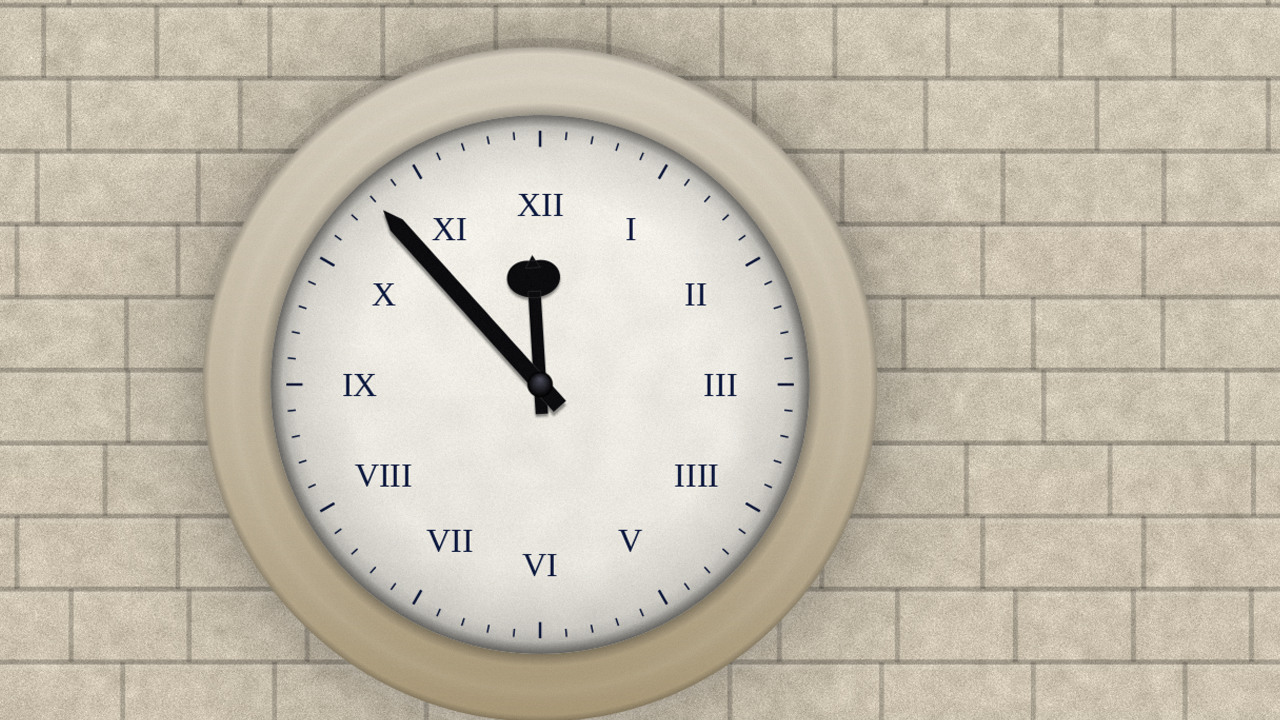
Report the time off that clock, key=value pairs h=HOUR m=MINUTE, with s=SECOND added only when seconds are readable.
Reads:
h=11 m=53
